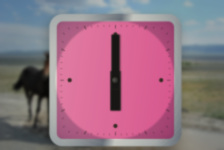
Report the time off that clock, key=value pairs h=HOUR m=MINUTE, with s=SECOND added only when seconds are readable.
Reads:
h=6 m=0
